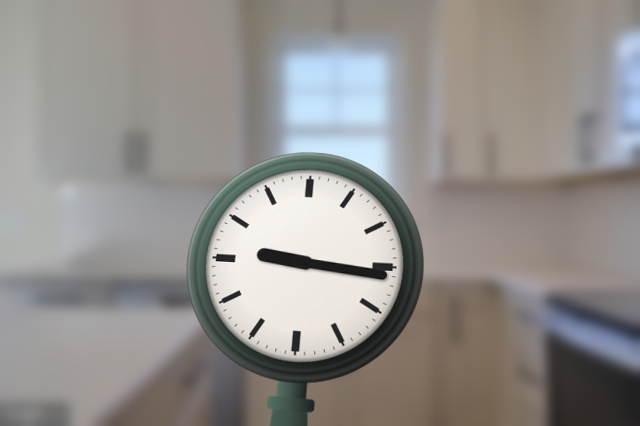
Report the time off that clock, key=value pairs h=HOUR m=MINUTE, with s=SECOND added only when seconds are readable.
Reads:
h=9 m=16
